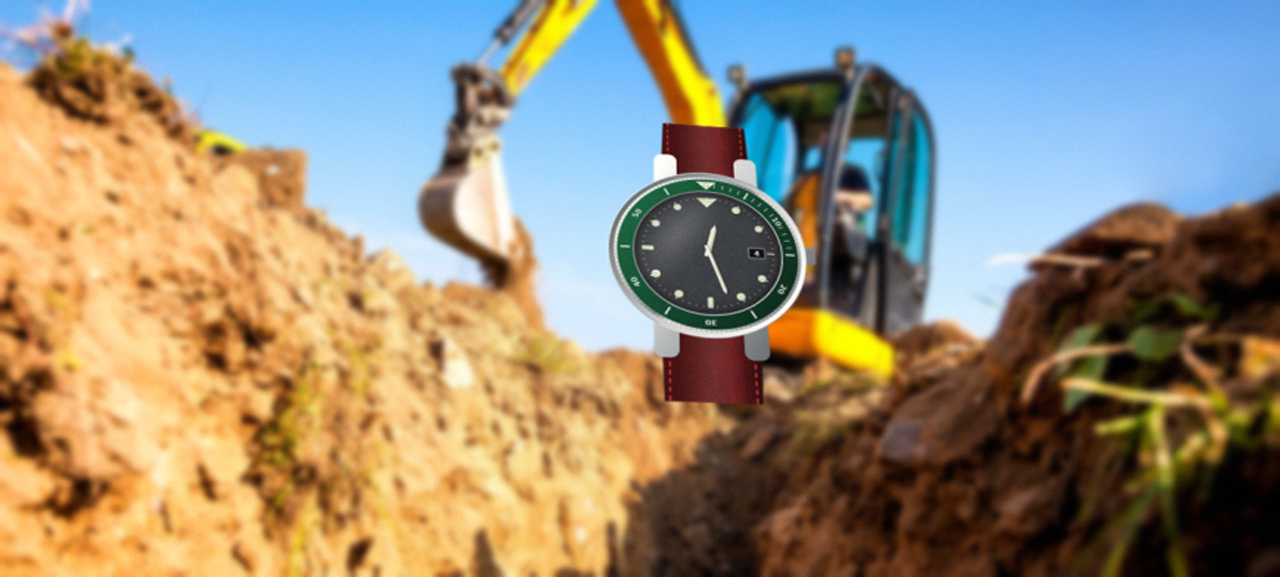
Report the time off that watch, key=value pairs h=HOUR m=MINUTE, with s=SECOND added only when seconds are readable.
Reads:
h=12 m=27
